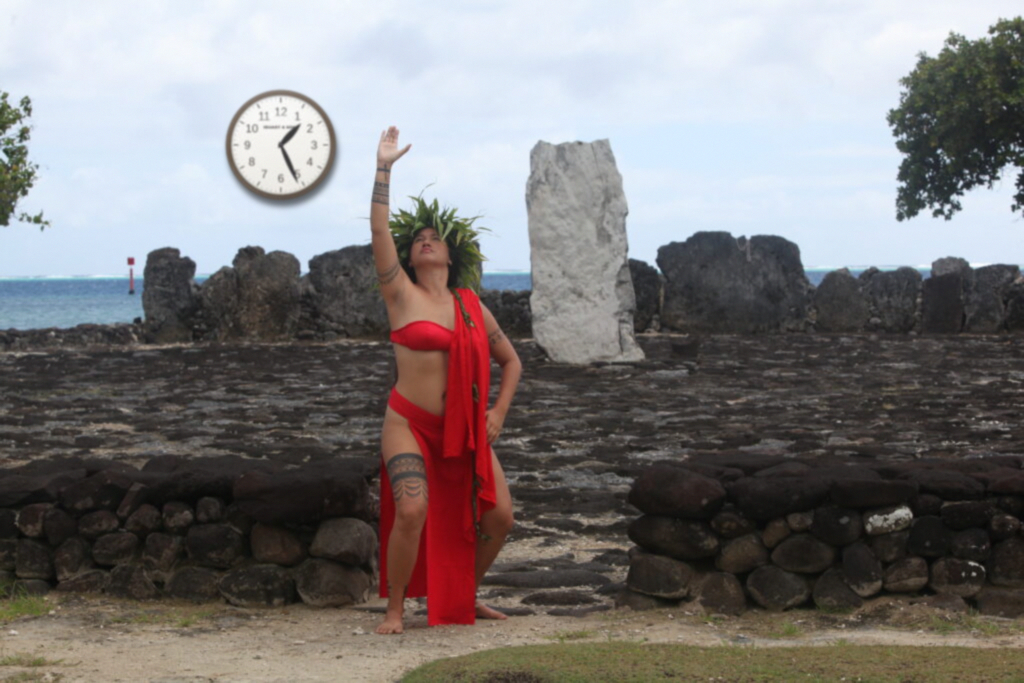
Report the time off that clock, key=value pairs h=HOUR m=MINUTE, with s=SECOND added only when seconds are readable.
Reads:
h=1 m=26
